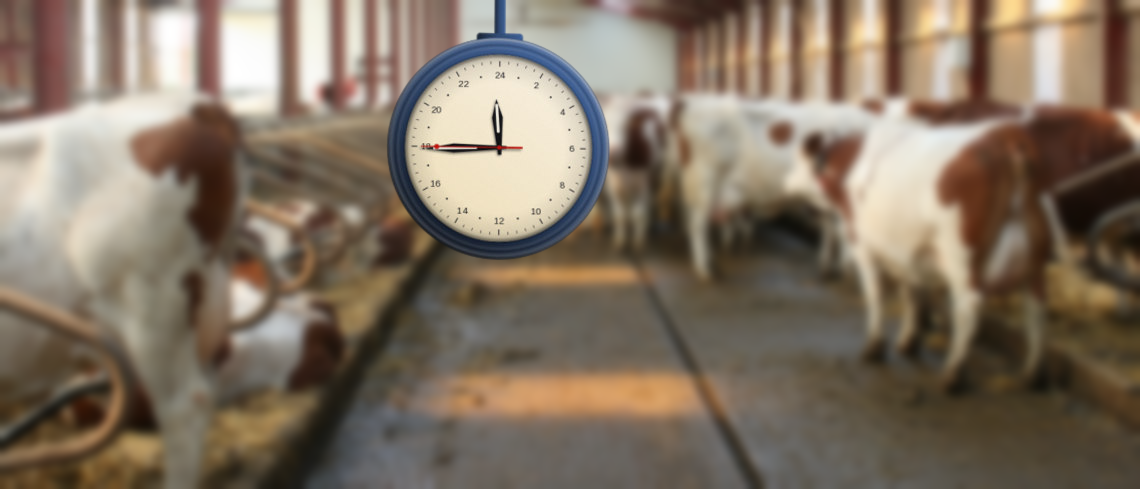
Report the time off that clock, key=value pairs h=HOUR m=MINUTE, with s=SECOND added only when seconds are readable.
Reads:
h=23 m=44 s=45
